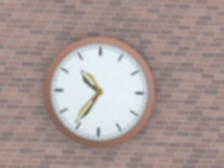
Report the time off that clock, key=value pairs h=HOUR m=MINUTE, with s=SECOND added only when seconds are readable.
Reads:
h=10 m=36
